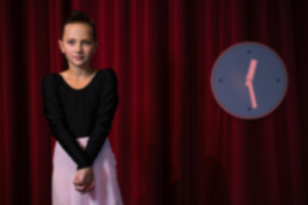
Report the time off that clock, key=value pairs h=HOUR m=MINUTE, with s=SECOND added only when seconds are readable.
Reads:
h=12 m=28
